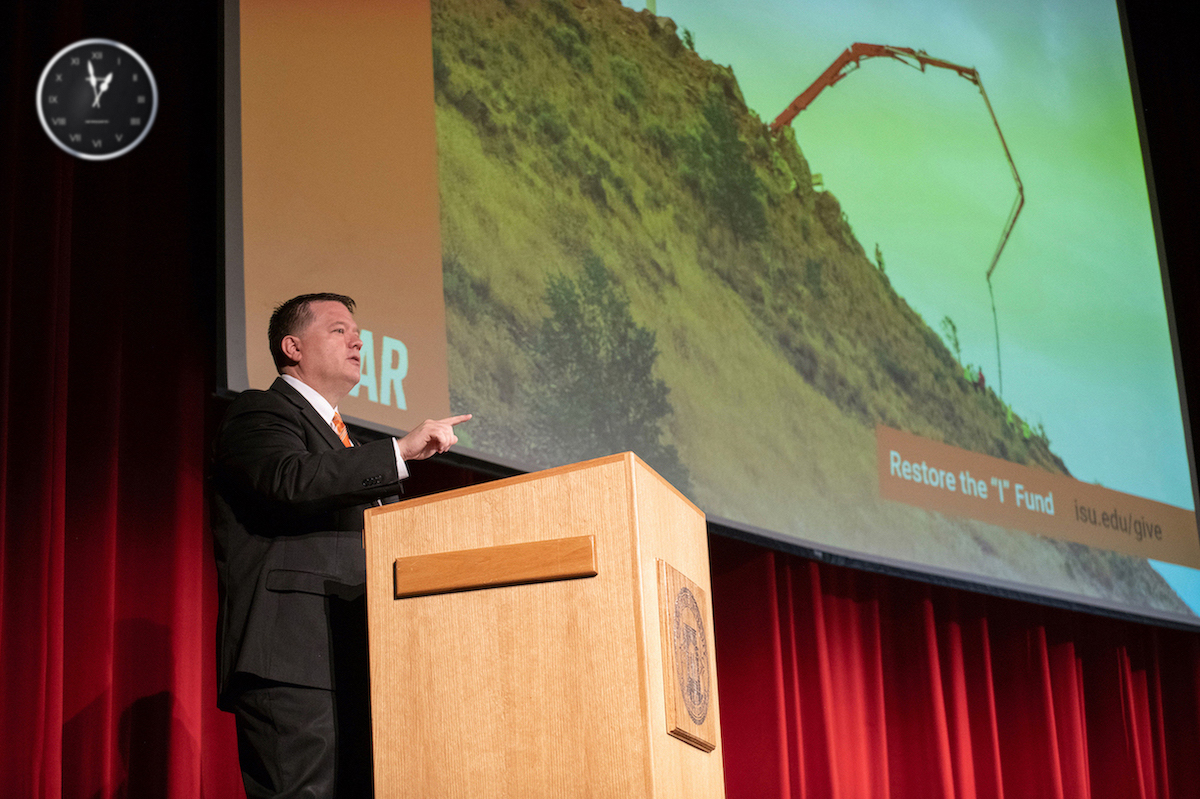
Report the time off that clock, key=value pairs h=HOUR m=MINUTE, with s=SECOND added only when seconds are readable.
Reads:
h=12 m=58
